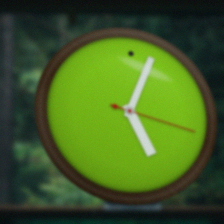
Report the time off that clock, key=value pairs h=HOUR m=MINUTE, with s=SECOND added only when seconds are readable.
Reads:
h=5 m=3 s=17
